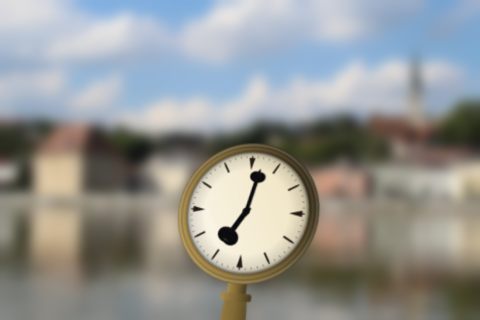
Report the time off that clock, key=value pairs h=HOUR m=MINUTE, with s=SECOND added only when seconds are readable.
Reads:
h=7 m=2
